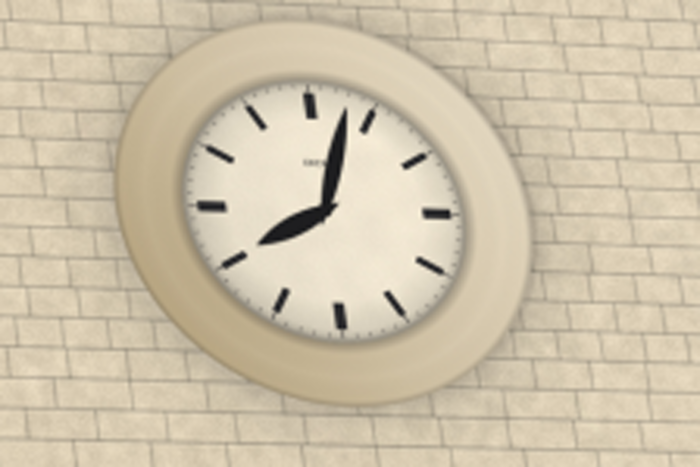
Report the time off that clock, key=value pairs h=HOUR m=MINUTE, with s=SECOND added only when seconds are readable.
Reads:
h=8 m=3
